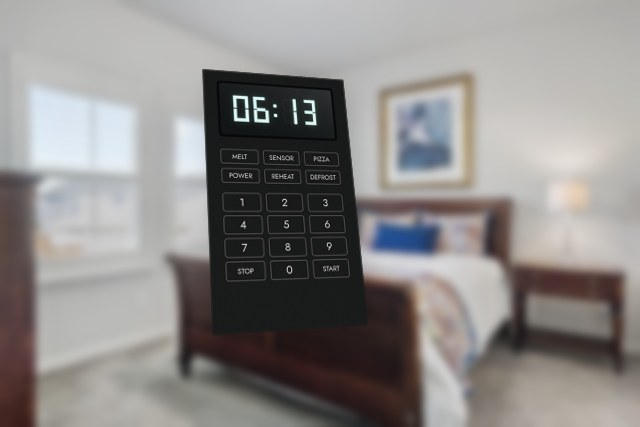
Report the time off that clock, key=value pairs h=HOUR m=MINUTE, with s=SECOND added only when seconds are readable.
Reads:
h=6 m=13
